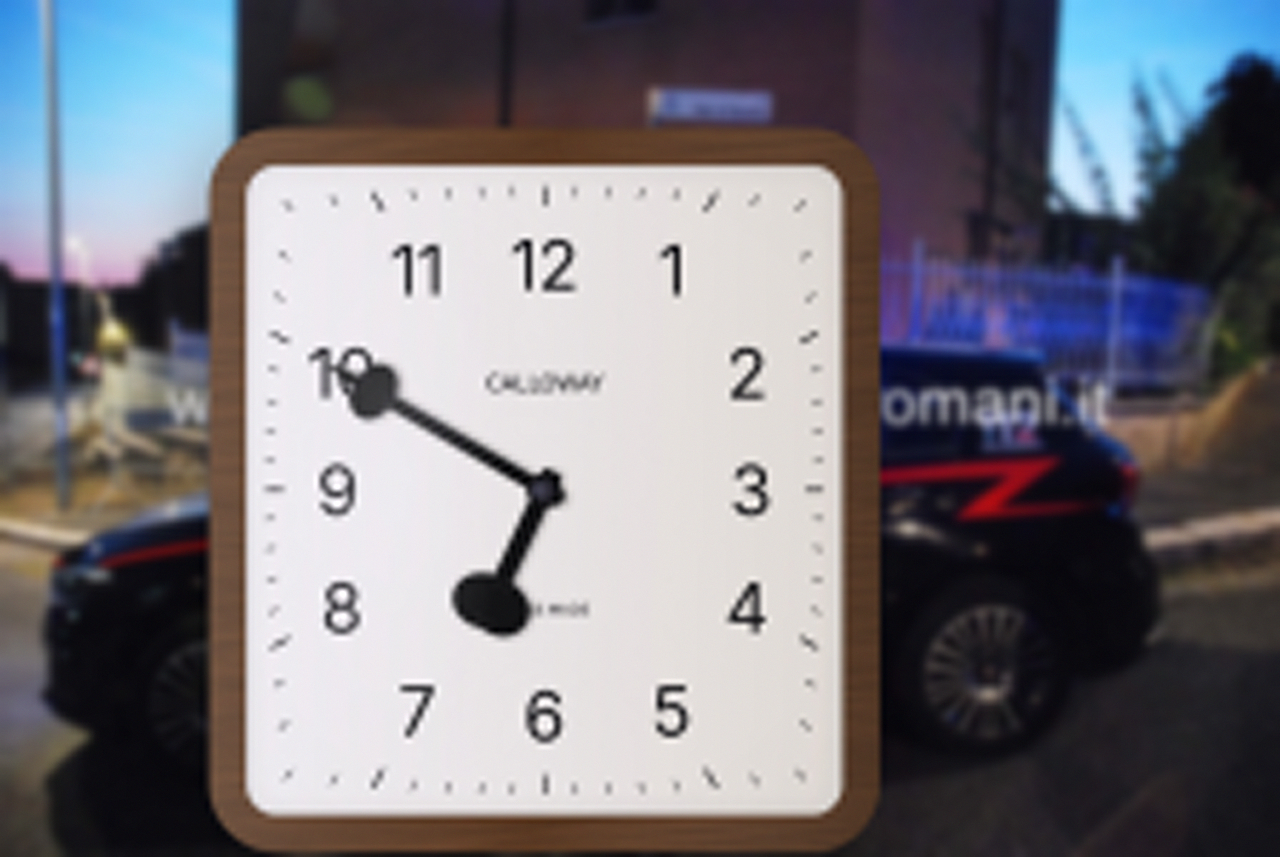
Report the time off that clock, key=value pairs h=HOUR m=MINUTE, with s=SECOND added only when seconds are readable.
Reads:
h=6 m=50
